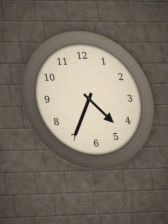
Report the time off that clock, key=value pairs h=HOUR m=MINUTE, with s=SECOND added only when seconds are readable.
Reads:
h=4 m=35
